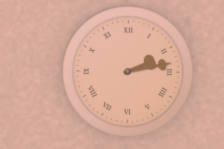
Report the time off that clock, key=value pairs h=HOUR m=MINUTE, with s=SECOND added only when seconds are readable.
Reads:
h=2 m=13
